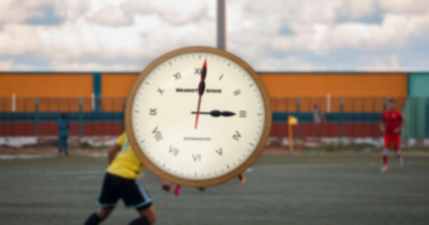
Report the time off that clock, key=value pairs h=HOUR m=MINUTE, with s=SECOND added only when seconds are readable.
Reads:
h=3 m=1 s=1
